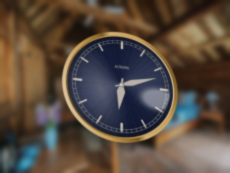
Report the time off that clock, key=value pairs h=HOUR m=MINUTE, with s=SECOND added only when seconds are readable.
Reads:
h=6 m=12
